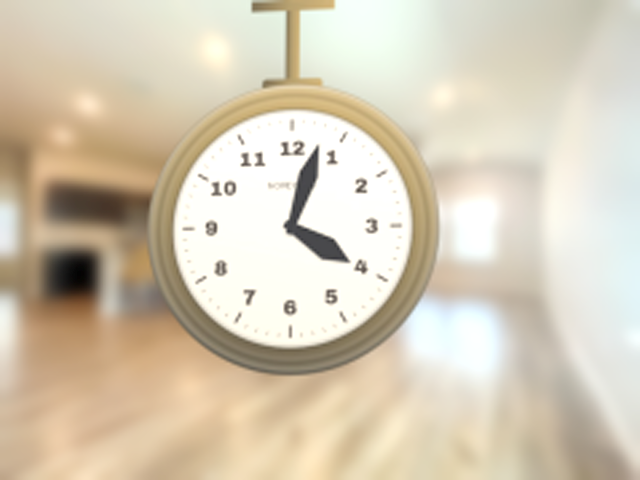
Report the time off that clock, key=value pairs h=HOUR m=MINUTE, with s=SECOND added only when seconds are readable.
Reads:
h=4 m=3
